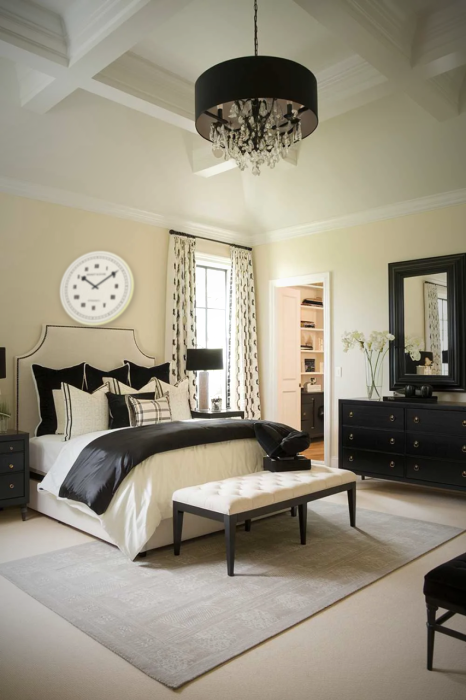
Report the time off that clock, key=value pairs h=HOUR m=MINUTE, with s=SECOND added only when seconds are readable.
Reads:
h=10 m=9
